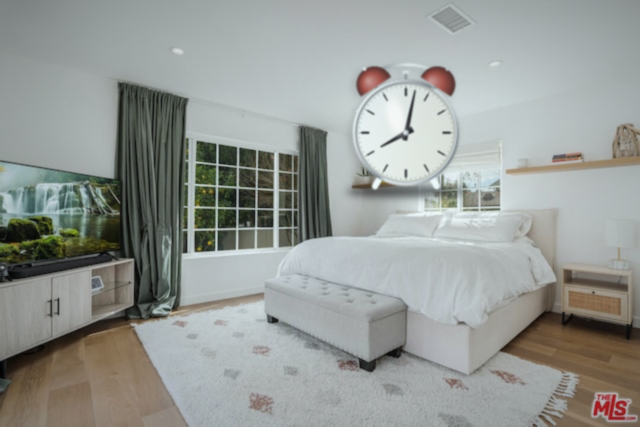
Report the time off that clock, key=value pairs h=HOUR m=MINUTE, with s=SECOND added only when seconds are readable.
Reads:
h=8 m=2
